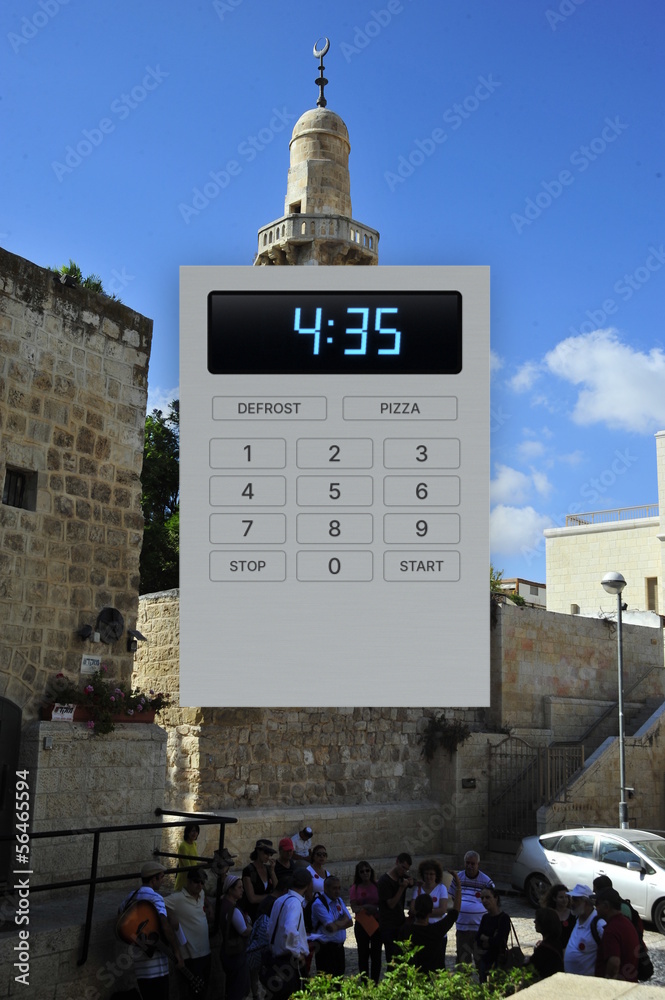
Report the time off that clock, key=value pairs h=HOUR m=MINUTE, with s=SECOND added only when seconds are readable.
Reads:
h=4 m=35
